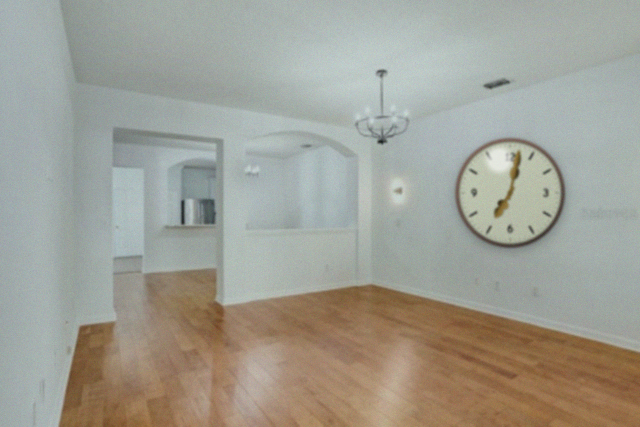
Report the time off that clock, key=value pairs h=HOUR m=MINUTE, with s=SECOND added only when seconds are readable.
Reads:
h=7 m=2
